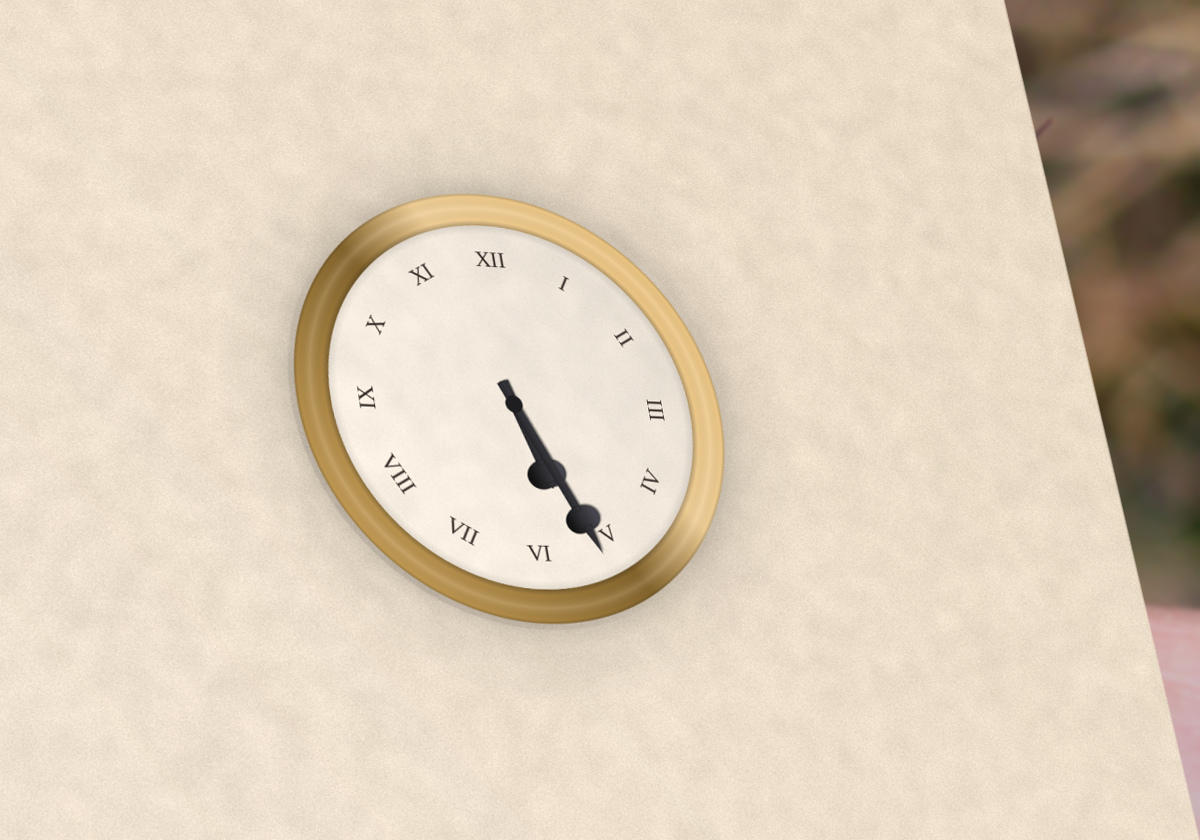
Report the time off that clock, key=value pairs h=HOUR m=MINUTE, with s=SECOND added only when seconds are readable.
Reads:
h=5 m=26
